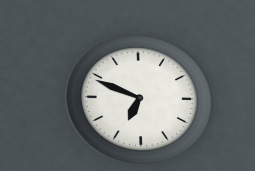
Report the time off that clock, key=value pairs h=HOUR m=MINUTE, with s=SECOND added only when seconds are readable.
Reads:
h=6 m=49
